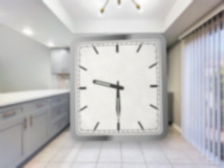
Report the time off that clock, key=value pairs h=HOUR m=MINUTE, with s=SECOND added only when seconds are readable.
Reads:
h=9 m=30
